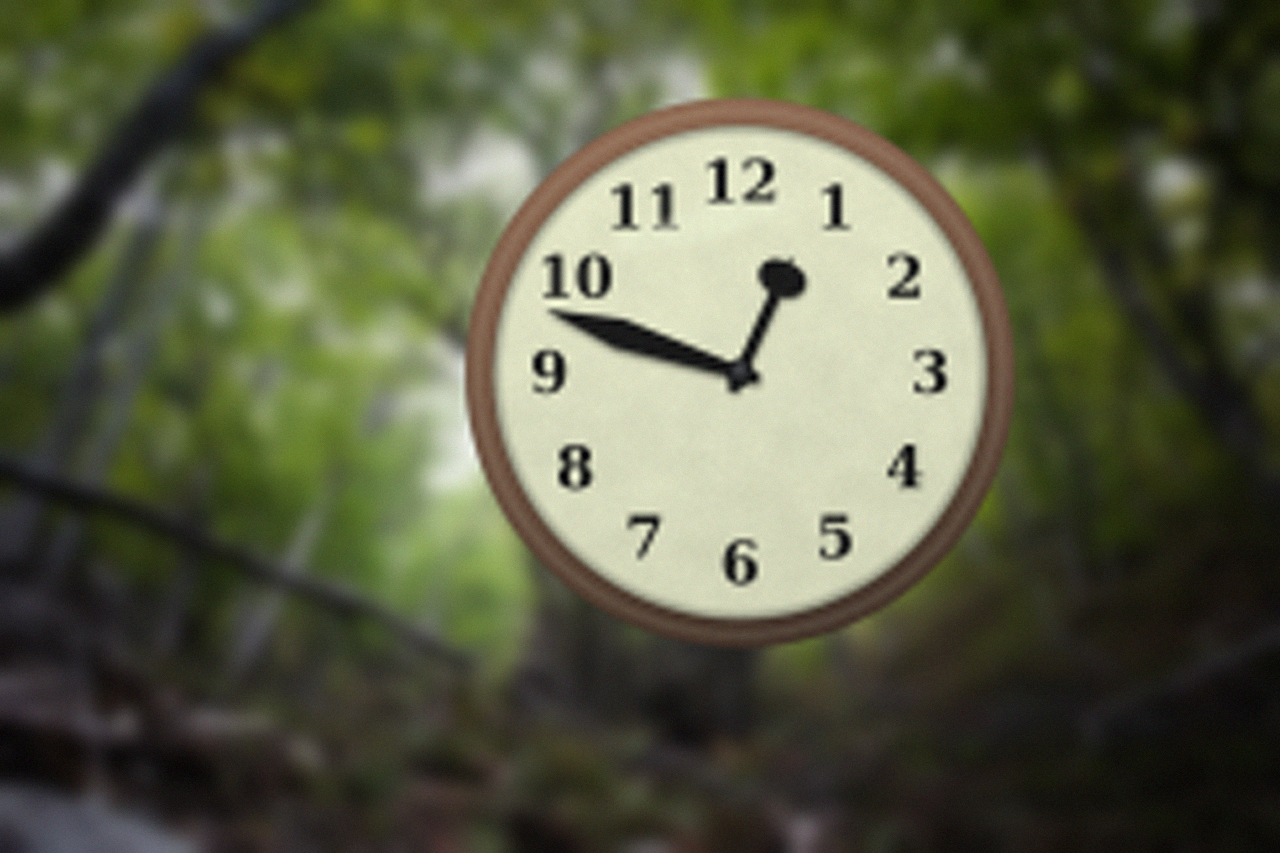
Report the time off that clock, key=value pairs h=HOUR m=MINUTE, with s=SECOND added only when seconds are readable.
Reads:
h=12 m=48
